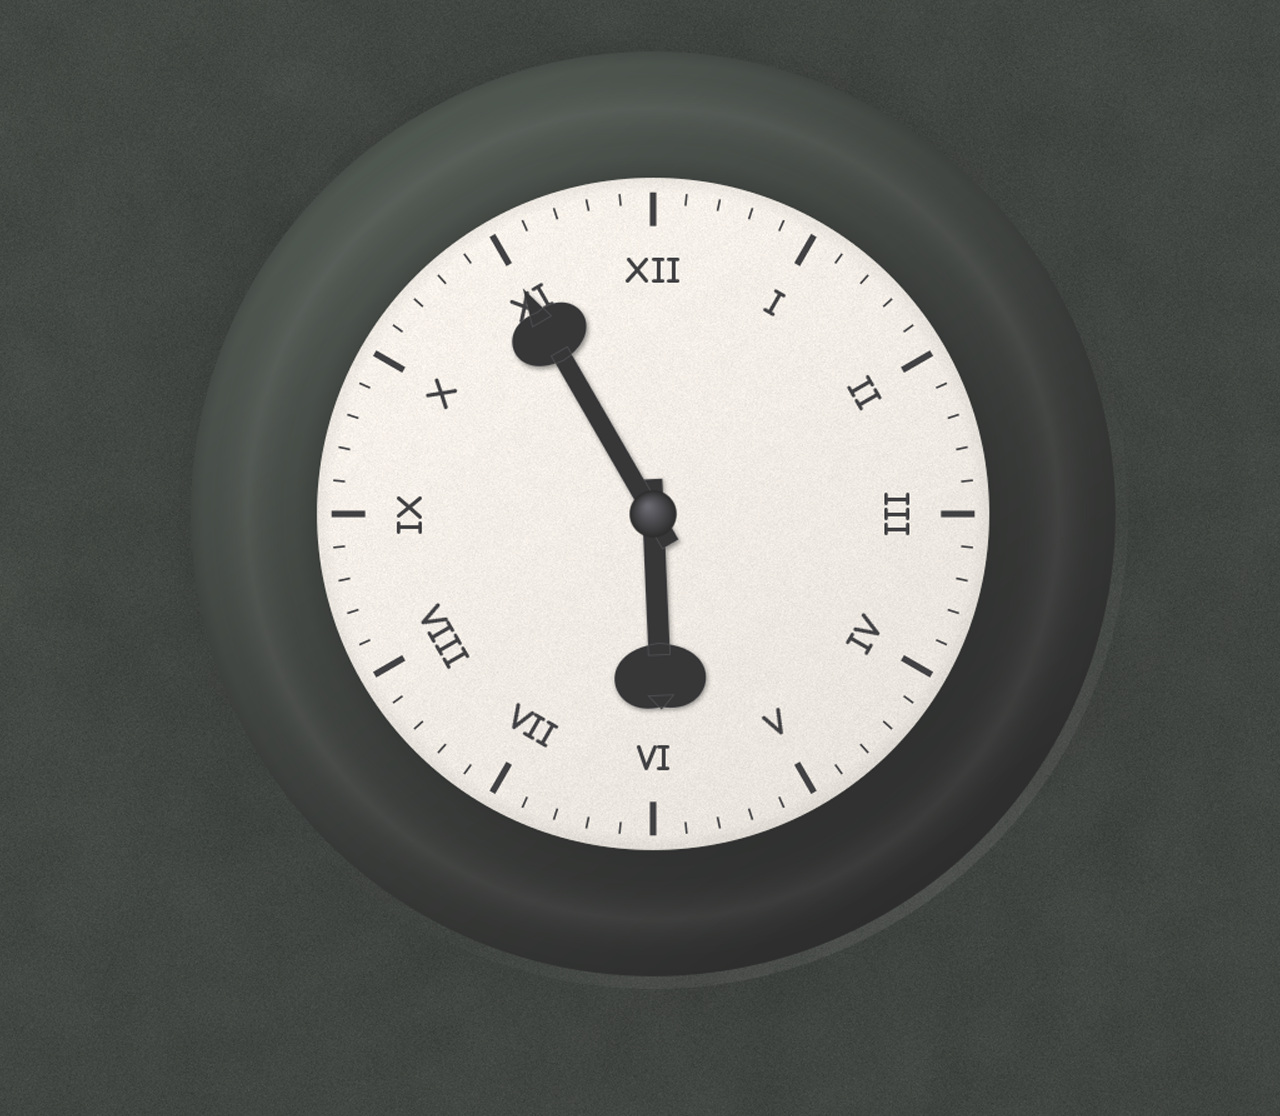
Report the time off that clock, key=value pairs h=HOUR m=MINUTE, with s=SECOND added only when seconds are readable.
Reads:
h=5 m=55
